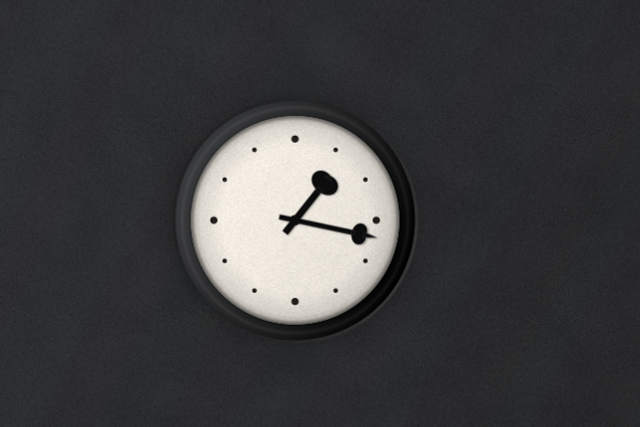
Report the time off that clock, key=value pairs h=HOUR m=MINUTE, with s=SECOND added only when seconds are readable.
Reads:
h=1 m=17
